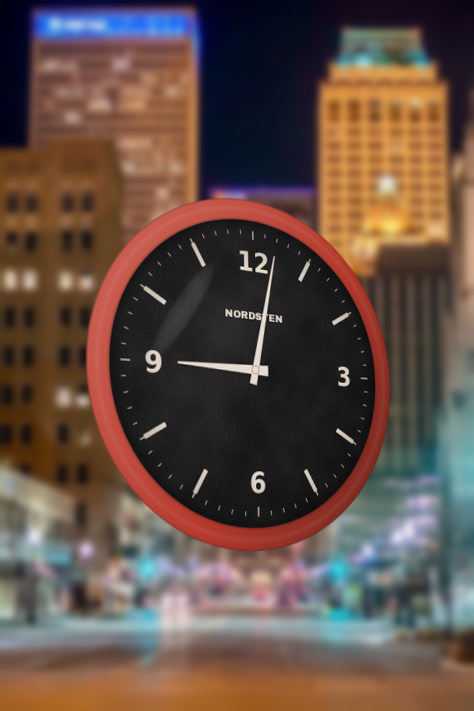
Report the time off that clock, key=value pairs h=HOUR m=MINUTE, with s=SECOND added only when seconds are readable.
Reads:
h=9 m=2
